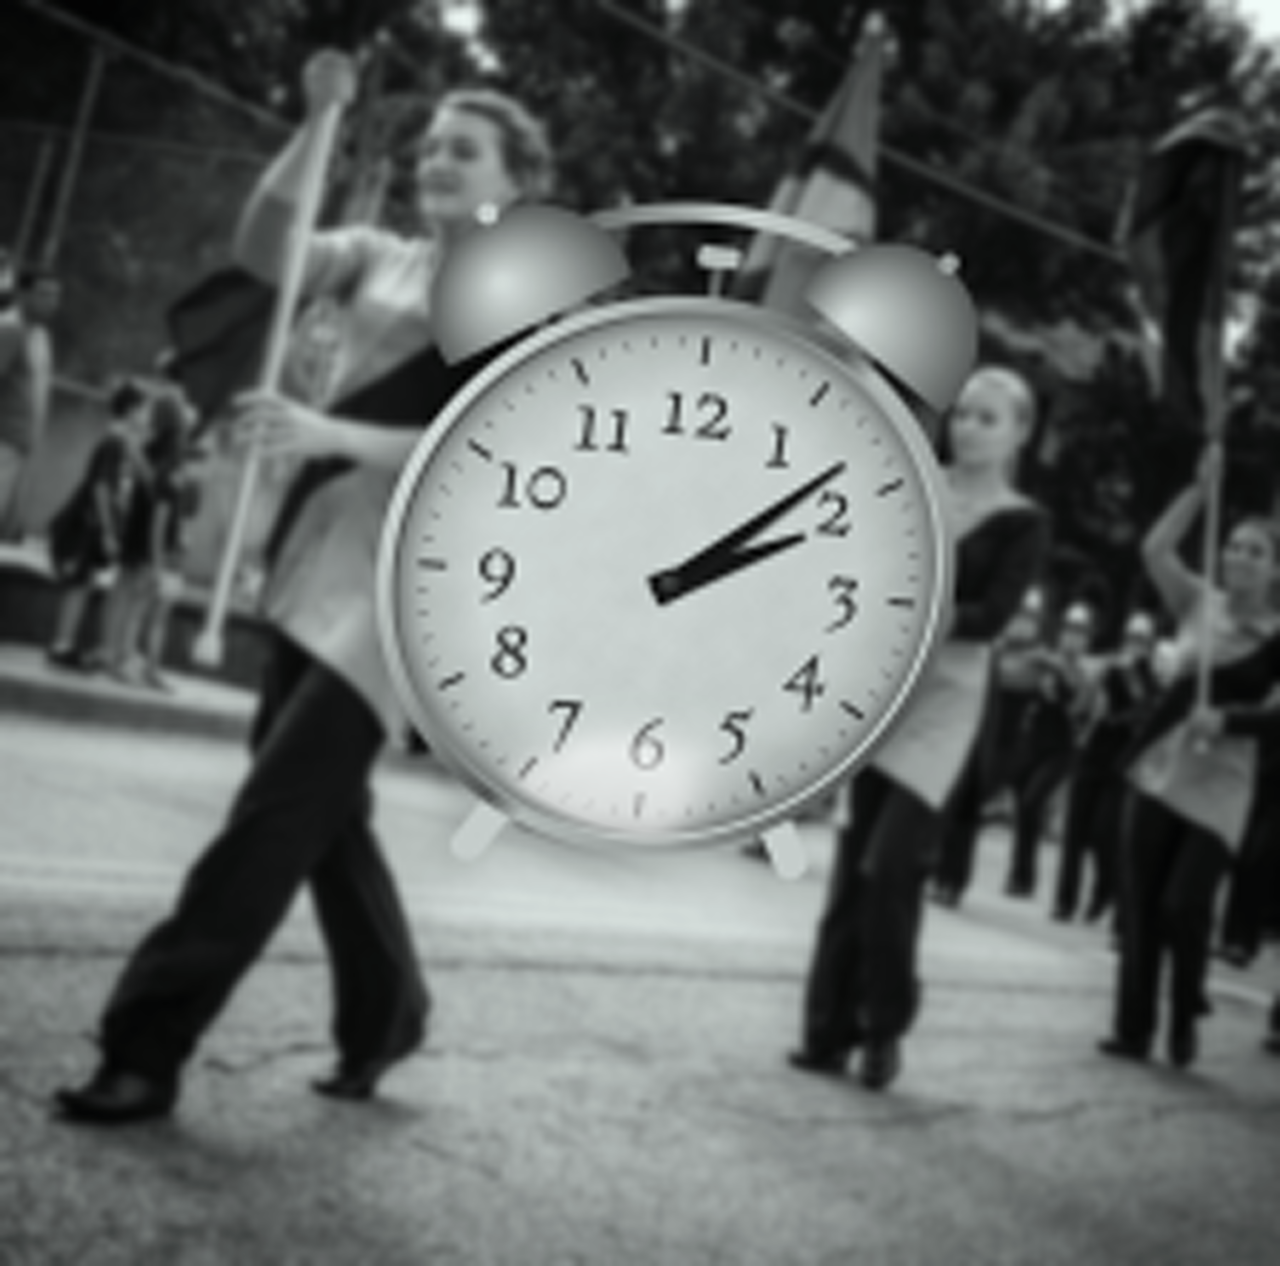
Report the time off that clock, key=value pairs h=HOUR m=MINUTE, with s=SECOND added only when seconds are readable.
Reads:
h=2 m=8
